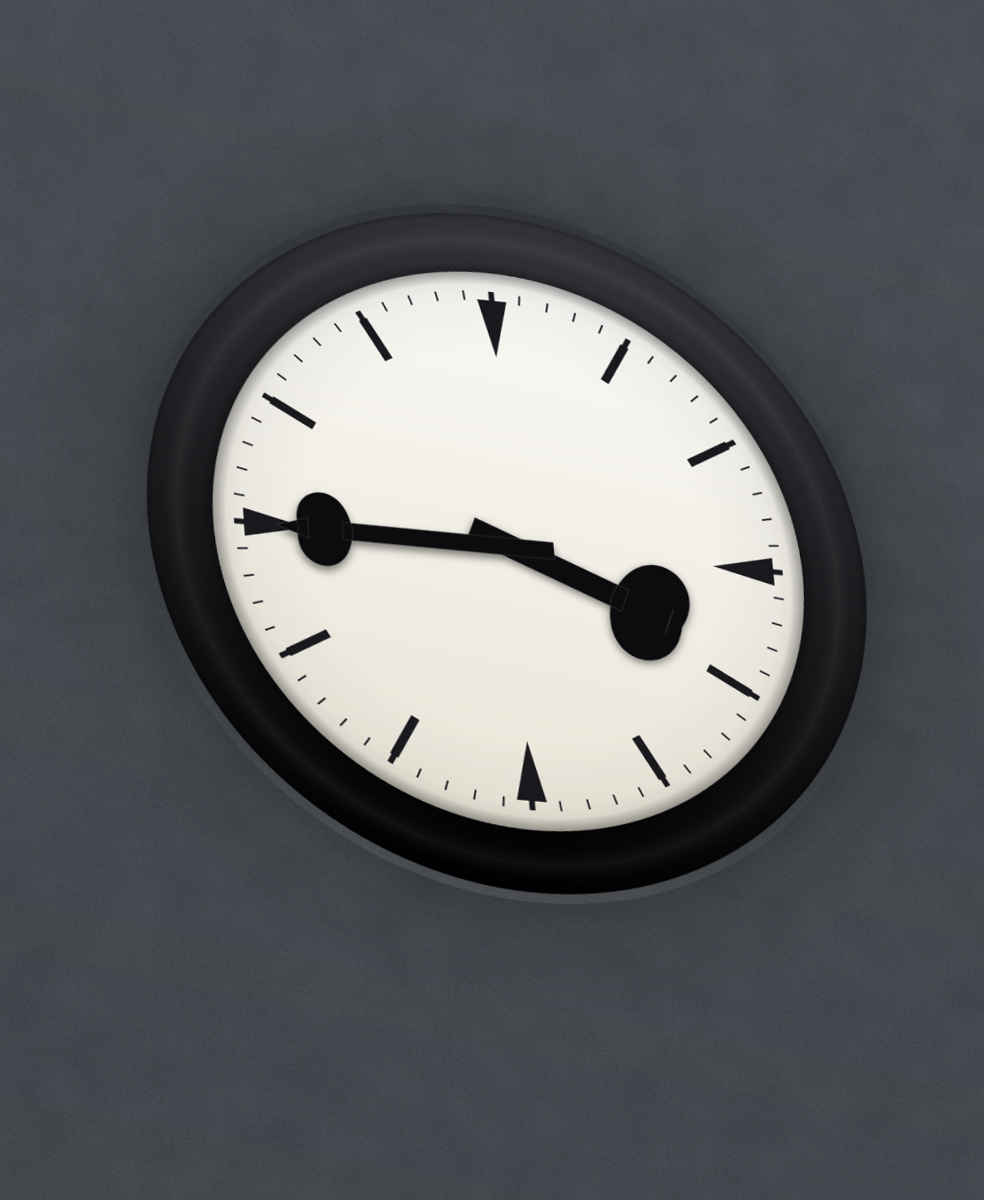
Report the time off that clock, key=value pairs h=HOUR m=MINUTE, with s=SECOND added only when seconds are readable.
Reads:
h=3 m=45
